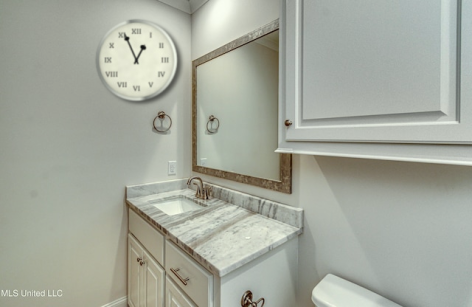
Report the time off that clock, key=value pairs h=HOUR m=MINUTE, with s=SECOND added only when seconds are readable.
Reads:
h=12 m=56
